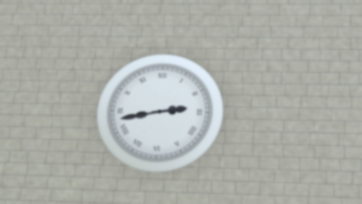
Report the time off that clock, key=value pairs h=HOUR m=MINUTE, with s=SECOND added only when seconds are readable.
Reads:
h=2 m=43
